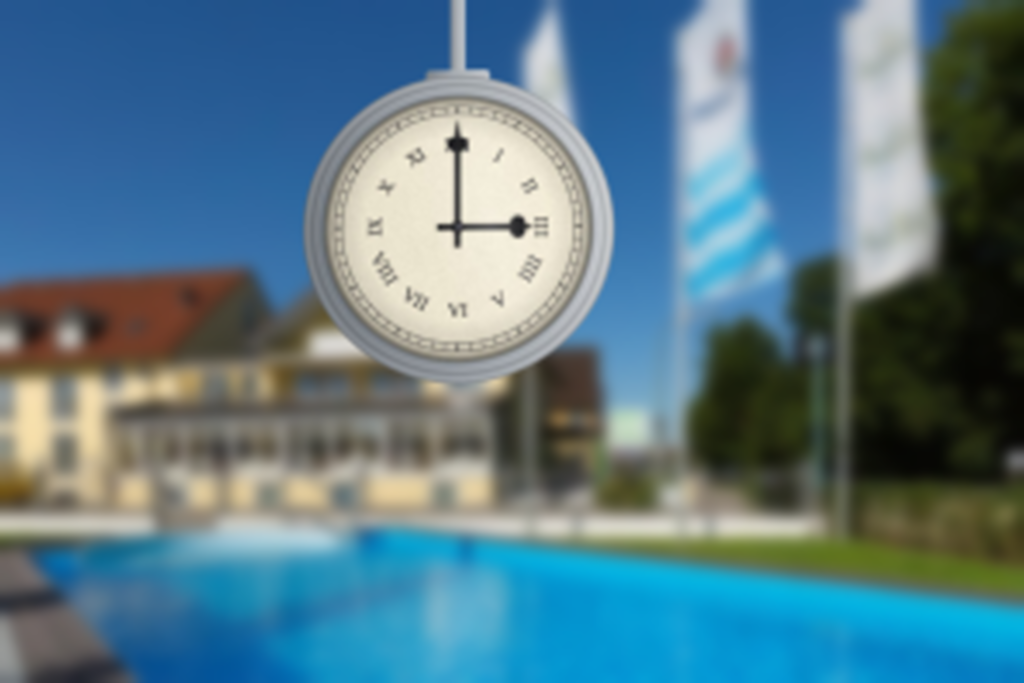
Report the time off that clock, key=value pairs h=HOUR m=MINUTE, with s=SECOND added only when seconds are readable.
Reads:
h=3 m=0
